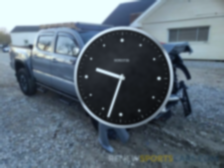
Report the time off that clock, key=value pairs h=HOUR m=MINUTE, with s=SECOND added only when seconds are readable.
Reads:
h=9 m=33
